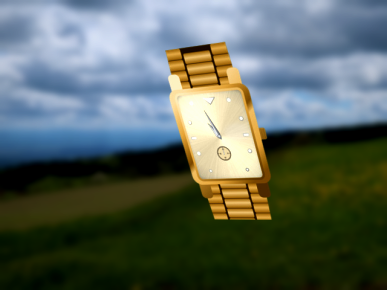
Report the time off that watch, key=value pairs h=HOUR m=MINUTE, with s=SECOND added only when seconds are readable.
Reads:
h=10 m=57
